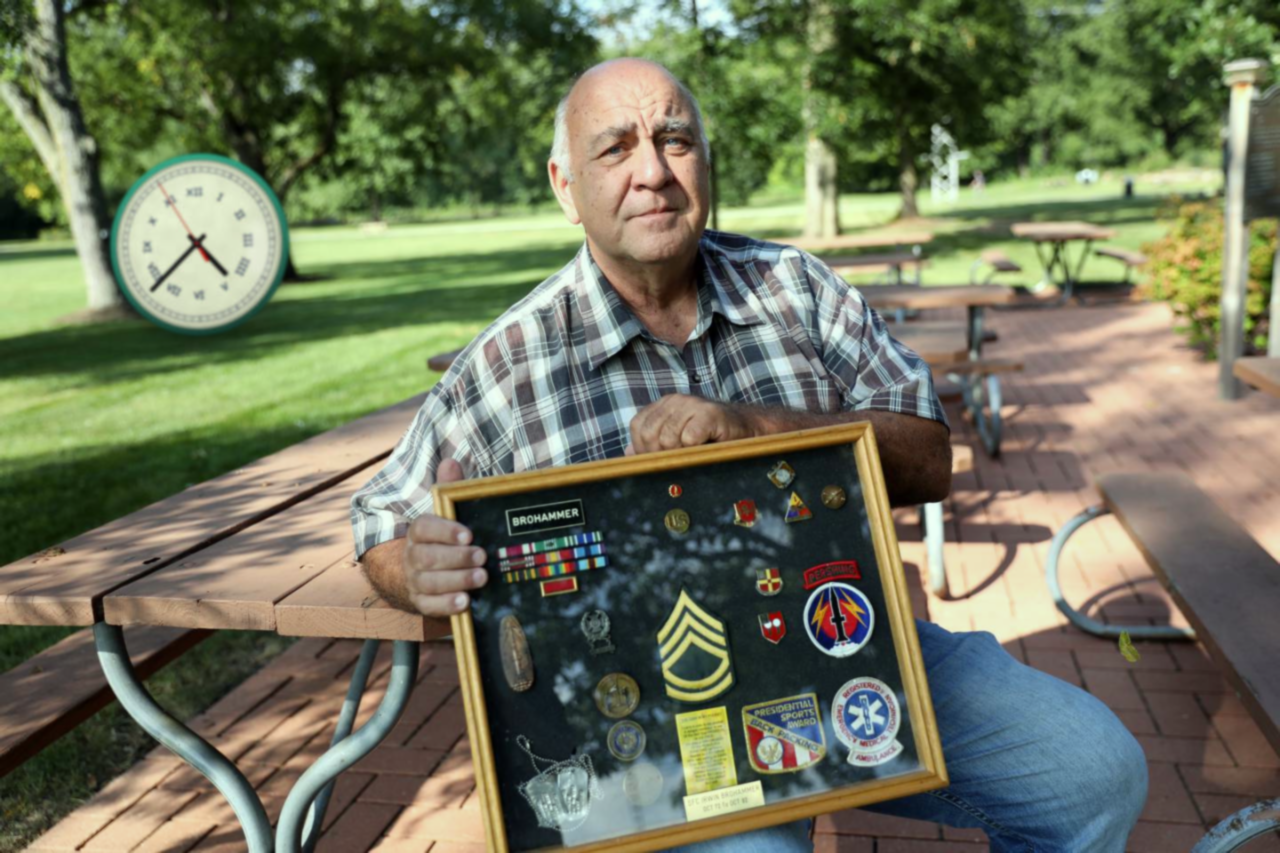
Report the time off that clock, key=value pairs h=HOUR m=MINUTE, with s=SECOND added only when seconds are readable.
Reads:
h=4 m=37 s=55
